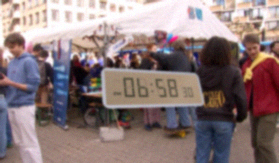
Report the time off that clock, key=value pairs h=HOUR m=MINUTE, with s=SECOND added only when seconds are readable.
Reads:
h=6 m=58
